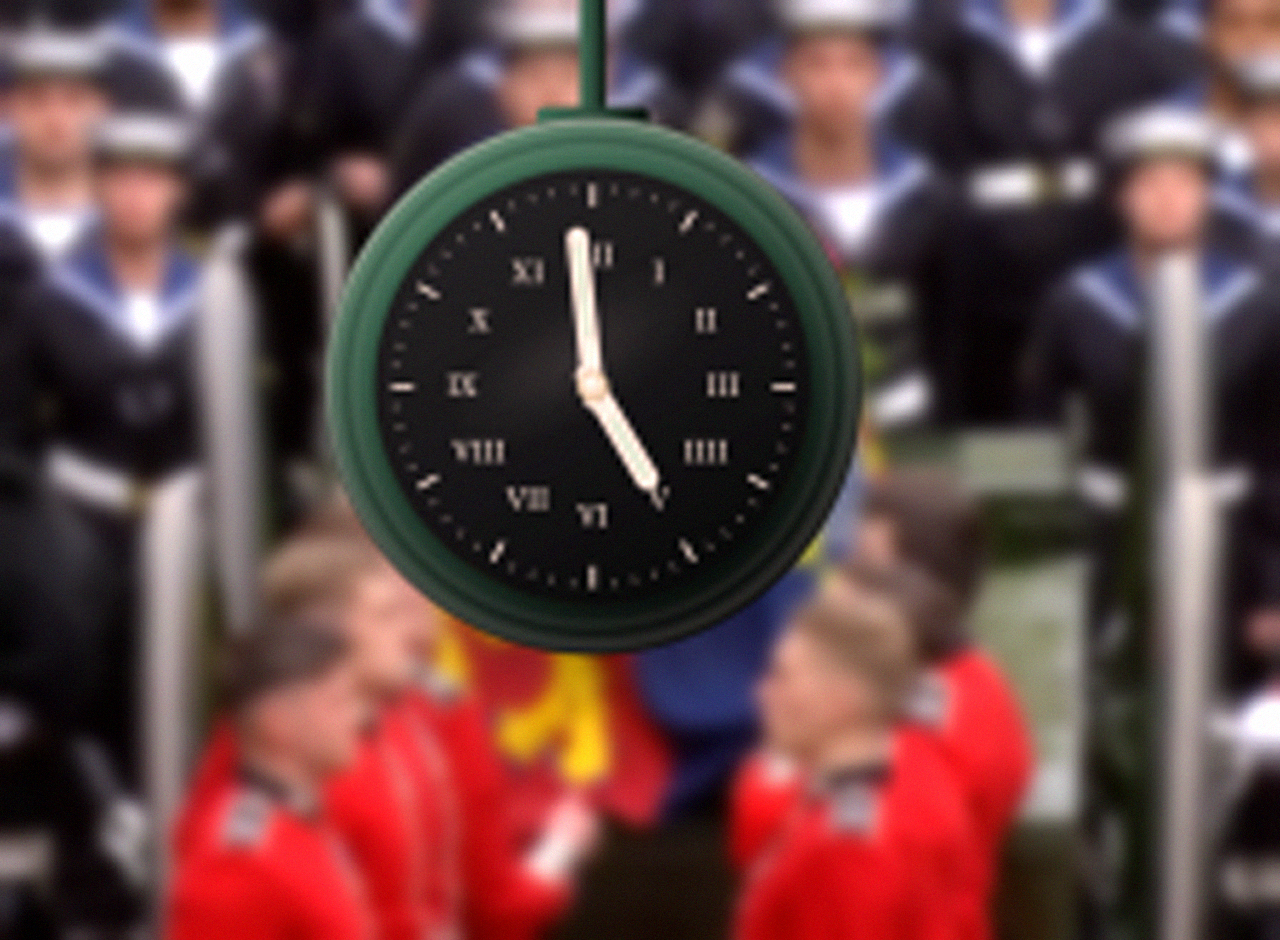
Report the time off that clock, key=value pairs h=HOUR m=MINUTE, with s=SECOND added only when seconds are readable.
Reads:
h=4 m=59
